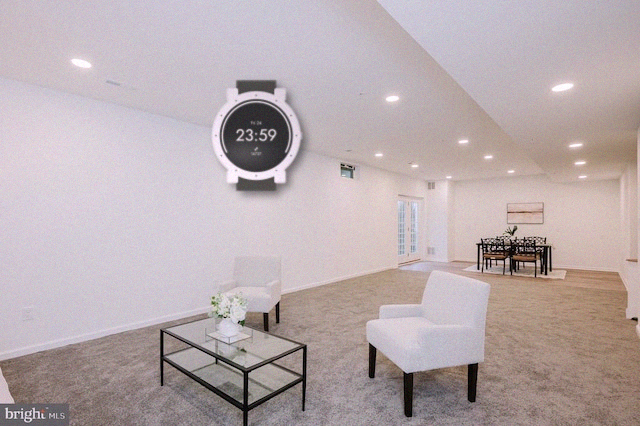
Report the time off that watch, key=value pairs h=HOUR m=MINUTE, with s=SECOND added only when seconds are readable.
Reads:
h=23 m=59
